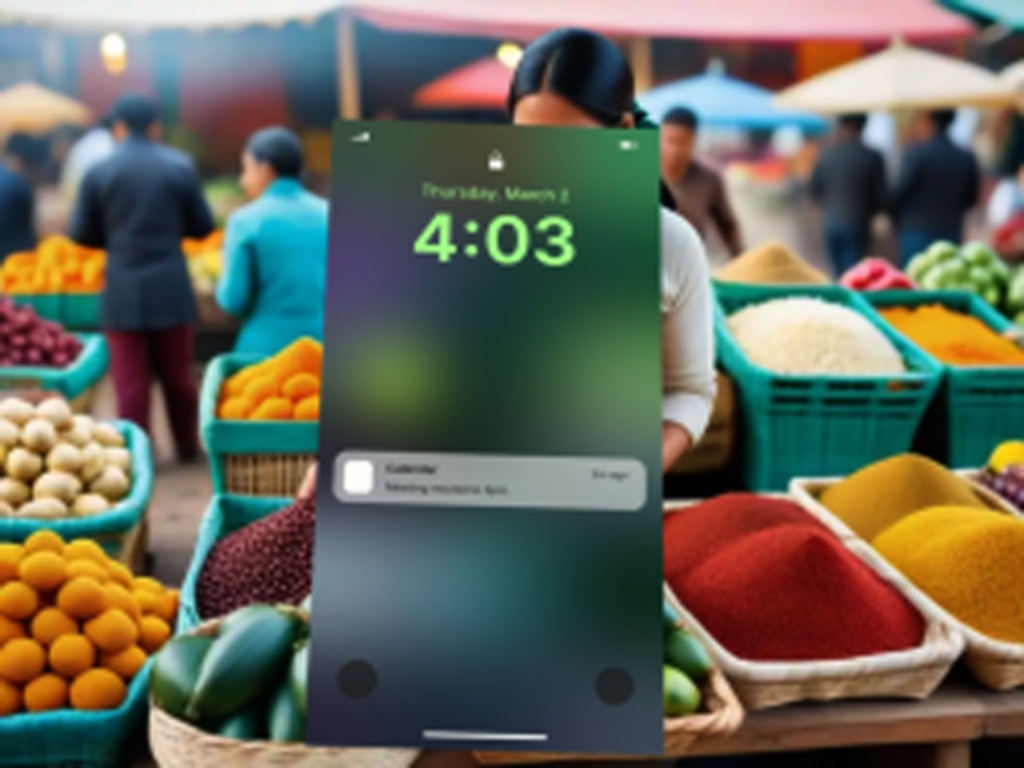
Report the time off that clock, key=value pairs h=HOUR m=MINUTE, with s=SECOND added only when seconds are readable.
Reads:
h=4 m=3
